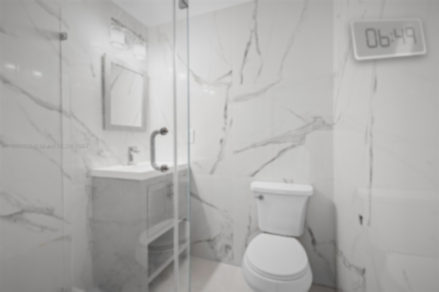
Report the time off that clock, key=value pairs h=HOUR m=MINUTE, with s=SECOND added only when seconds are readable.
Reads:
h=6 m=49
